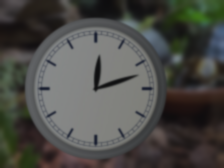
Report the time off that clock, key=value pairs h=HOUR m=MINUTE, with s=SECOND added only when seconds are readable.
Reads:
h=12 m=12
